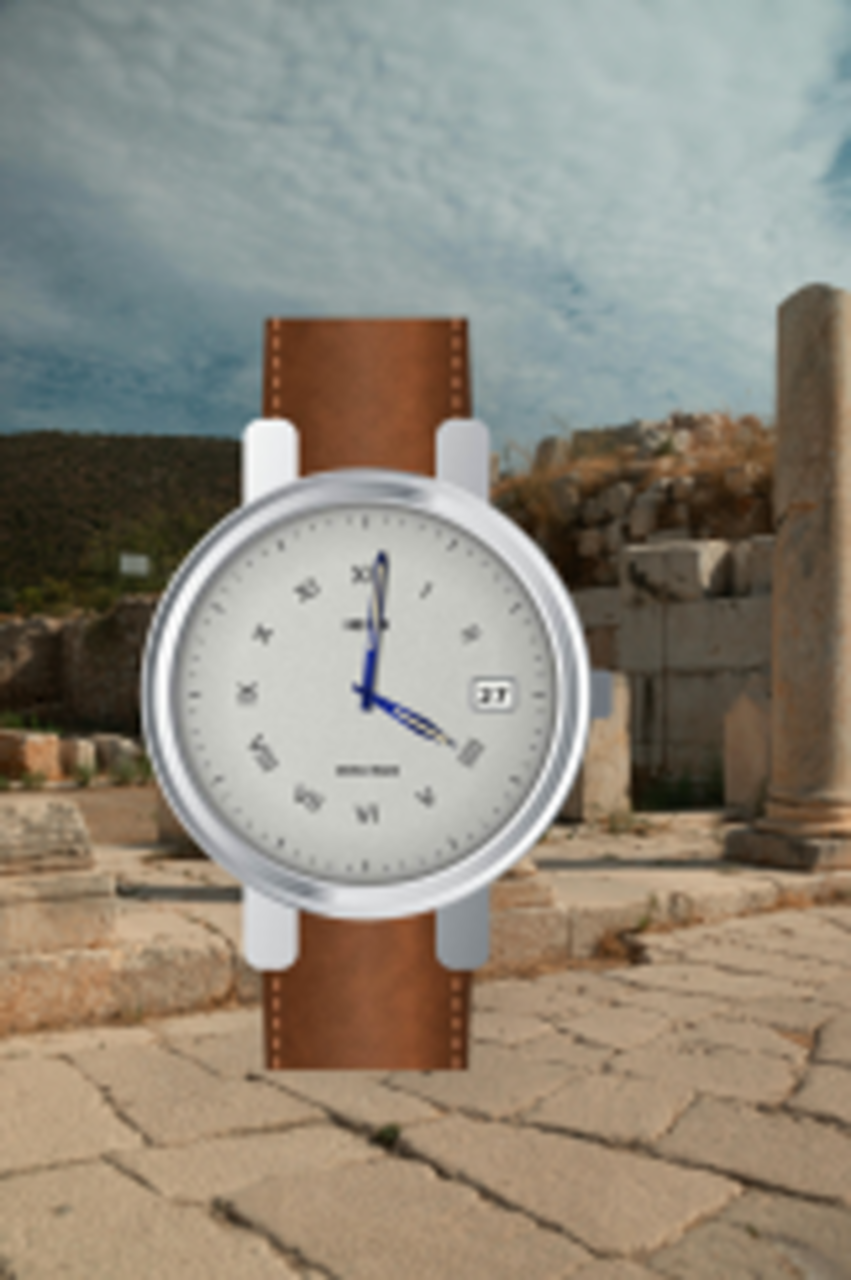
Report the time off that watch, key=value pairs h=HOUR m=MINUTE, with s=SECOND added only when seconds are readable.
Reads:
h=4 m=1
